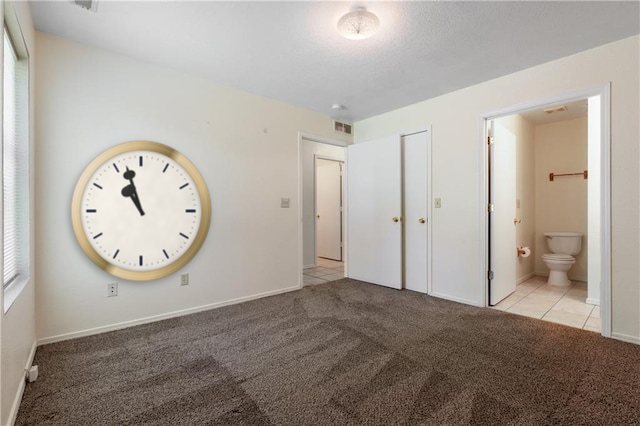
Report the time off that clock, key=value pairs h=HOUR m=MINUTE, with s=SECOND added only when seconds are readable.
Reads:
h=10 m=57
